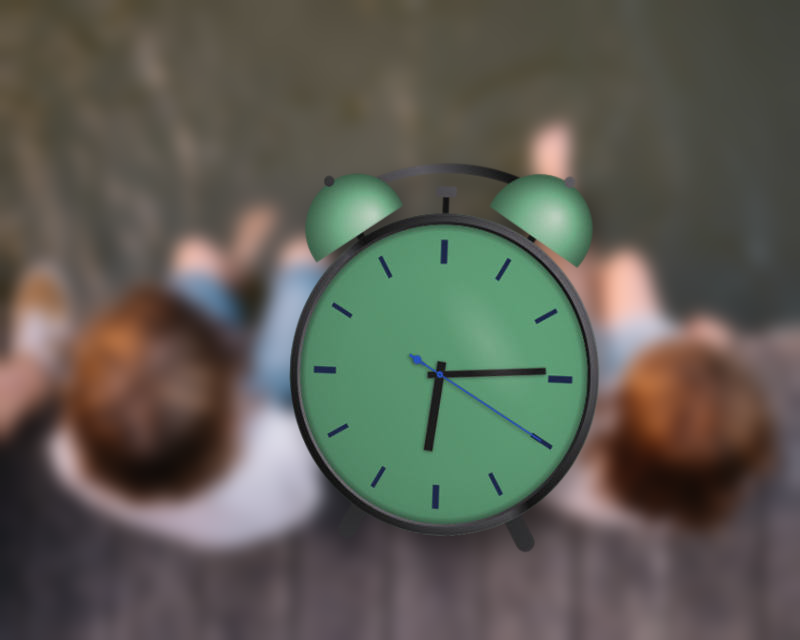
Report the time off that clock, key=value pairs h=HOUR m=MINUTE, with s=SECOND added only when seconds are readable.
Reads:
h=6 m=14 s=20
